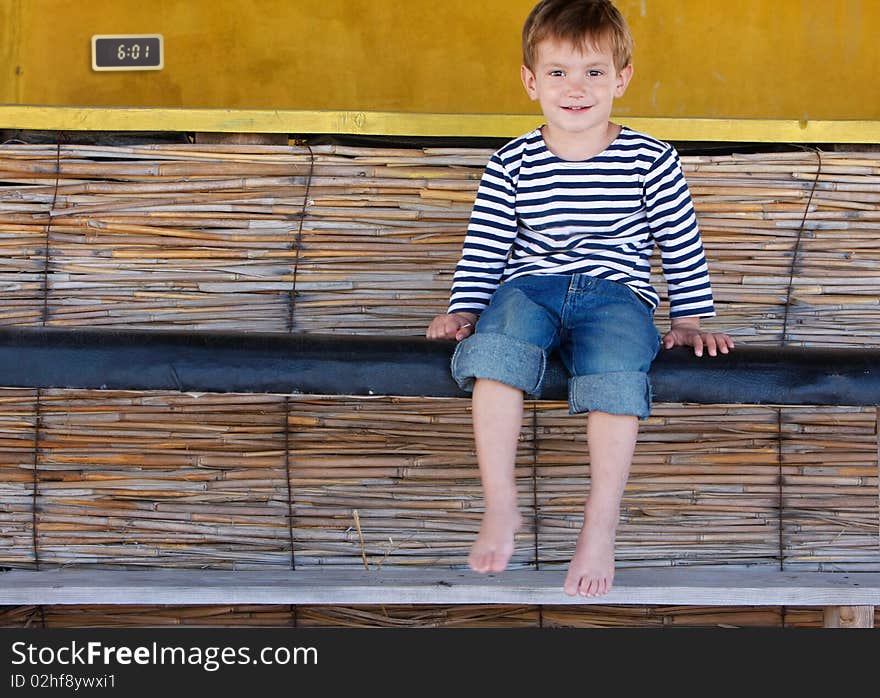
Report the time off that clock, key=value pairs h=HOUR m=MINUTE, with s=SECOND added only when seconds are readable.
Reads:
h=6 m=1
